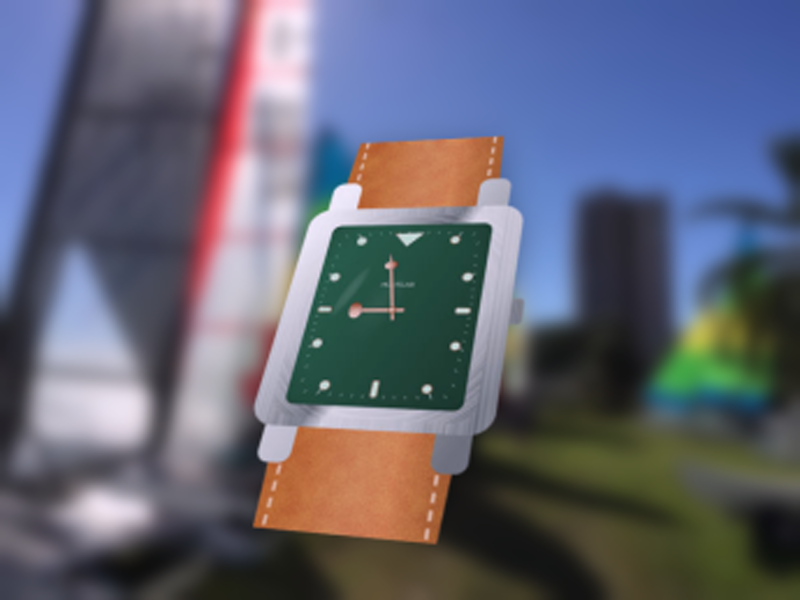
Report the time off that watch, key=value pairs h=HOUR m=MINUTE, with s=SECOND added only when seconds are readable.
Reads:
h=8 m=58
